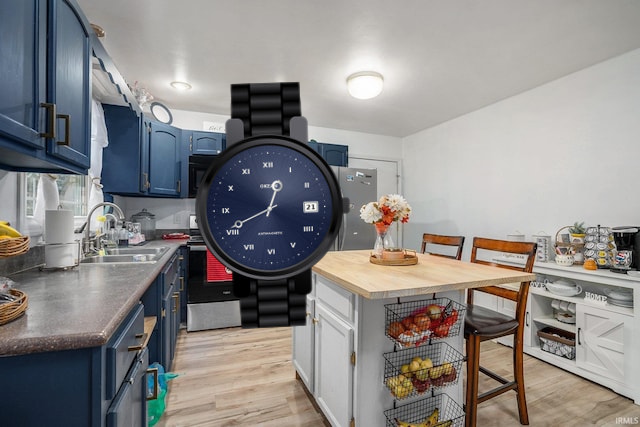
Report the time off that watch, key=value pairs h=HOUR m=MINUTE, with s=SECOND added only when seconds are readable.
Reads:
h=12 m=41
